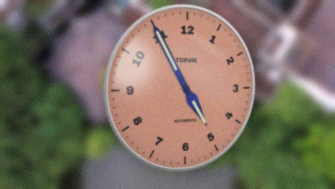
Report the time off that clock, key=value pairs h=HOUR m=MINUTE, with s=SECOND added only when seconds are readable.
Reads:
h=4 m=55
